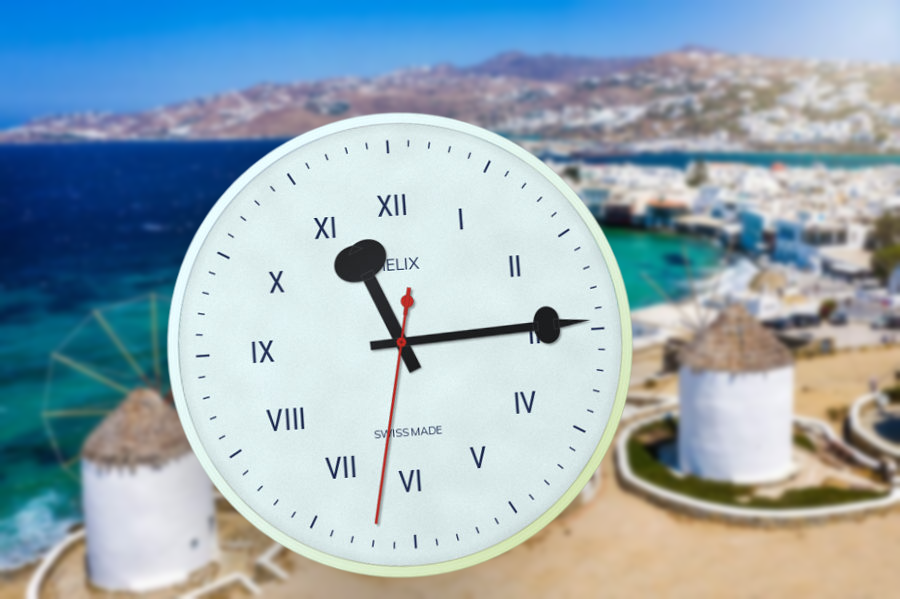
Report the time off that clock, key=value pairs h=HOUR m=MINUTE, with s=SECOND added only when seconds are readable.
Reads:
h=11 m=14 s=32
